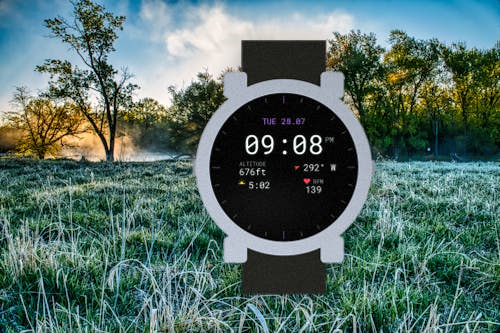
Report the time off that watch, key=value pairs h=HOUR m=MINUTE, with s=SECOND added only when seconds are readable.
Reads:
h=9 m=8
